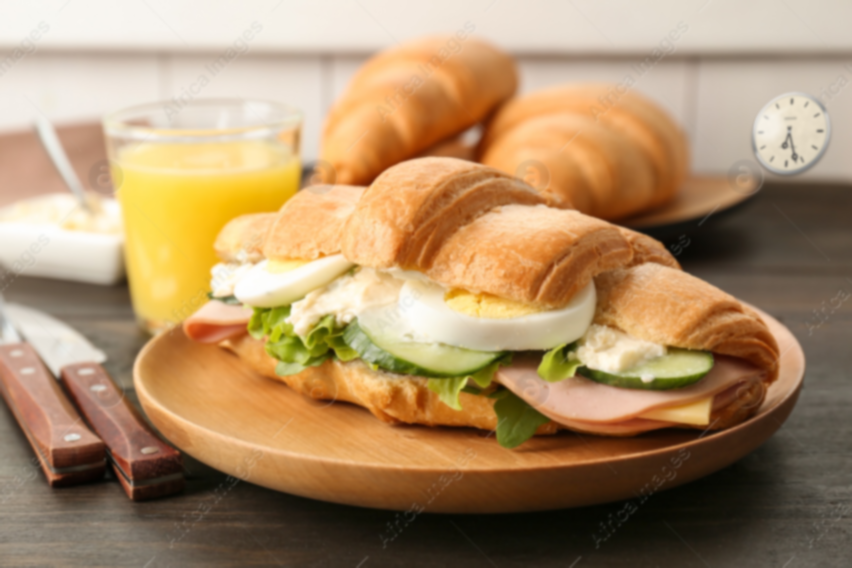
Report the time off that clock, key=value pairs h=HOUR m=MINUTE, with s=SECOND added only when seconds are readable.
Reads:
h=6 m=27
